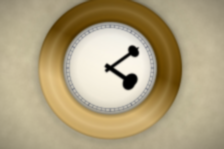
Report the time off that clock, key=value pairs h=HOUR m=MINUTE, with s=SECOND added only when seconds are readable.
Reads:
h=4 m=9
